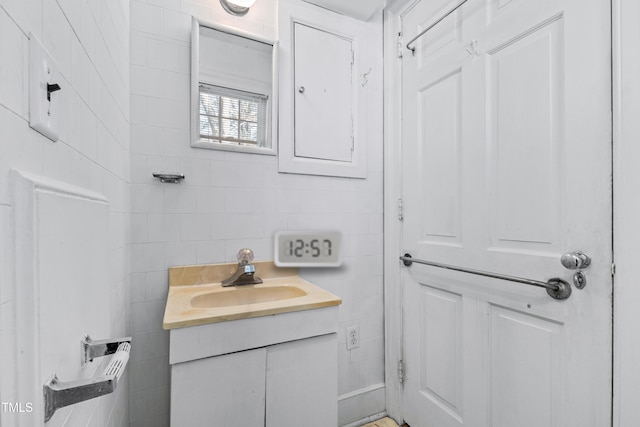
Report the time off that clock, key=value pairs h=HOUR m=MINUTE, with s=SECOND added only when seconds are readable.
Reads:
h=12 m=57
